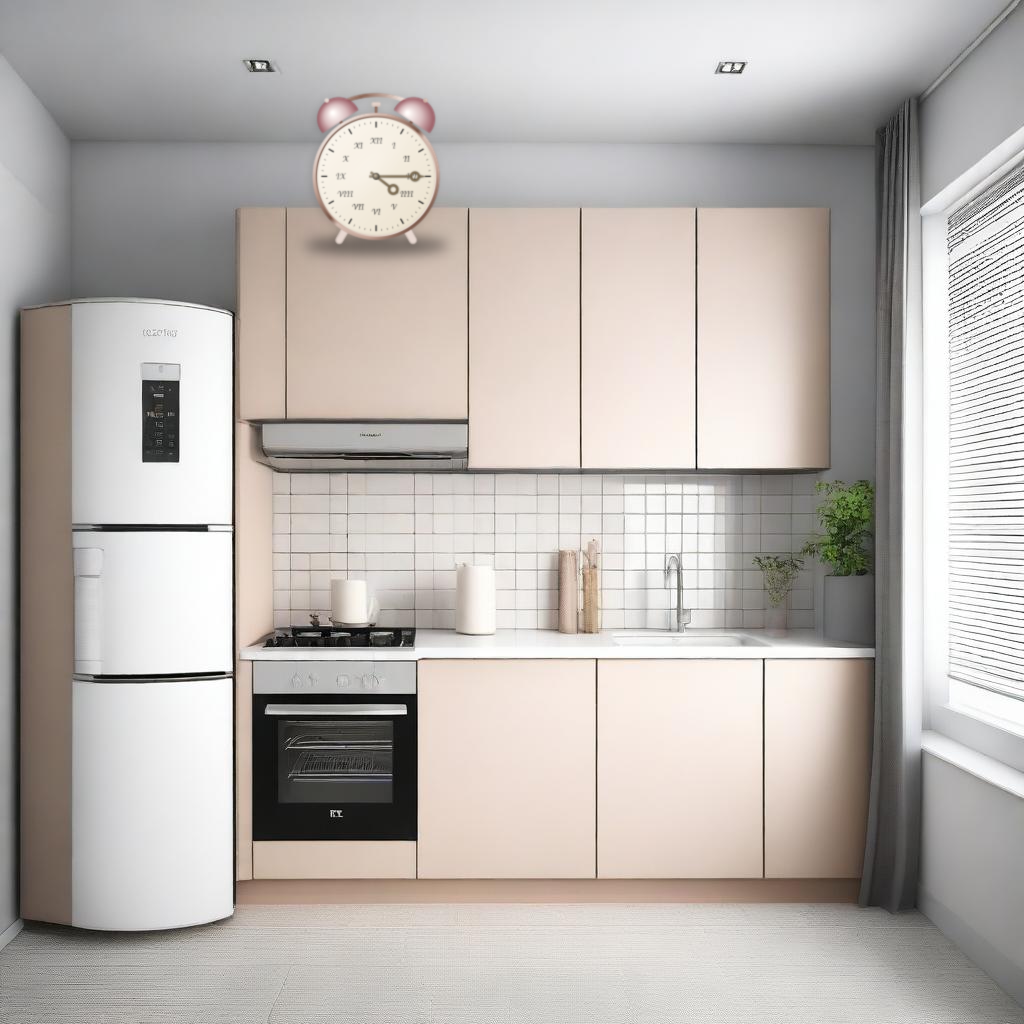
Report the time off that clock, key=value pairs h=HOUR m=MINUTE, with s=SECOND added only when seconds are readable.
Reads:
h=4 m=15
